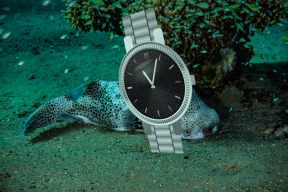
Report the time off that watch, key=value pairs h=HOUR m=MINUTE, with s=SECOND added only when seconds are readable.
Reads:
h=11 m=4
